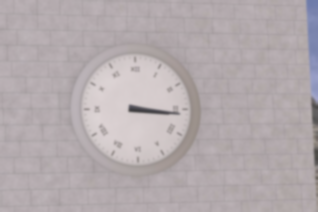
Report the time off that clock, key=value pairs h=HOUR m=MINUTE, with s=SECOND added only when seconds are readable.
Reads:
h=3 m=16
